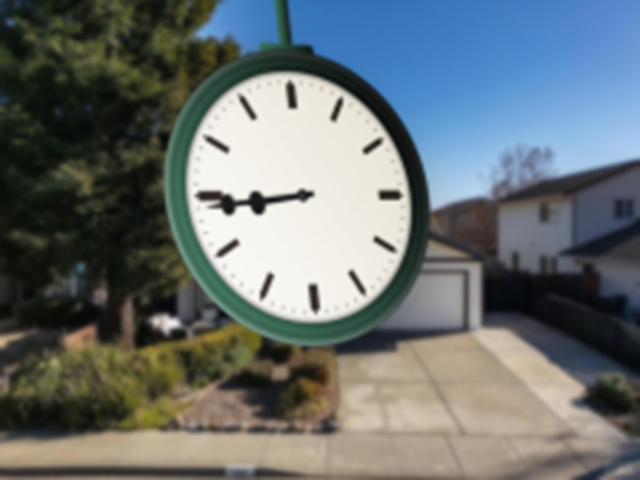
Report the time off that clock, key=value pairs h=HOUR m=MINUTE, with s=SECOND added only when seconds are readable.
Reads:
h=8 m=44
